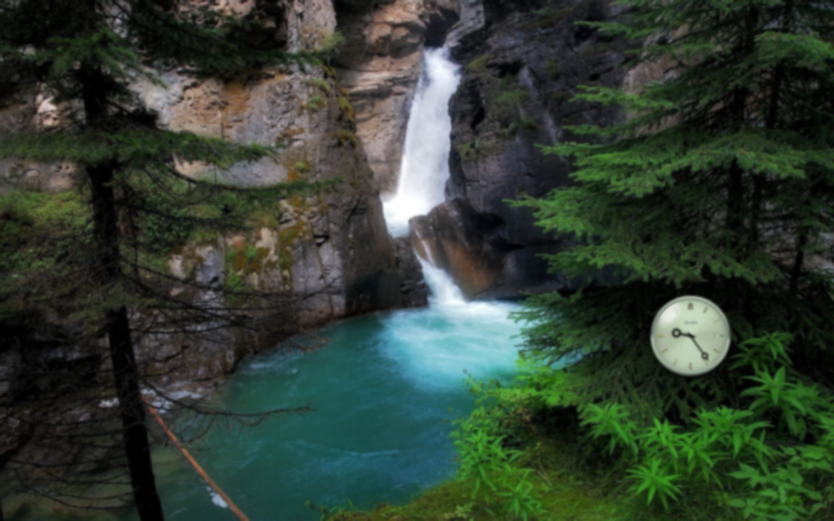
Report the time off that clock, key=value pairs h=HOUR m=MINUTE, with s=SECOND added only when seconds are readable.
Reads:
h=9 m=24
